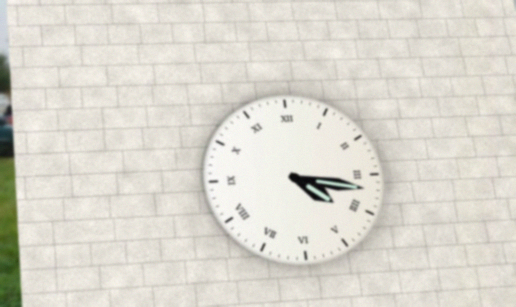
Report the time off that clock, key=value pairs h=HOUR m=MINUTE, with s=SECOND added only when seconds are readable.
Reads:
h=4 m=17
